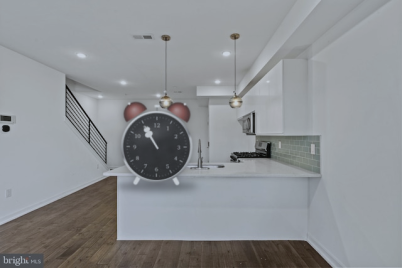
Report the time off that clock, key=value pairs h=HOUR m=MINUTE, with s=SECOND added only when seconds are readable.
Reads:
h=10 m=55
